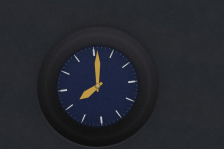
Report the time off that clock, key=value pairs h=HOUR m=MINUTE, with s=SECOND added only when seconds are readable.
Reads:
h=8 m=1
